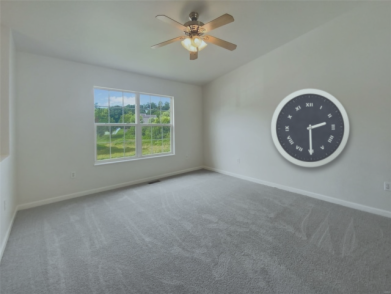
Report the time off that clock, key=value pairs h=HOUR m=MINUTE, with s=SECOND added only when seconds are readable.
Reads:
h=2 m=30
